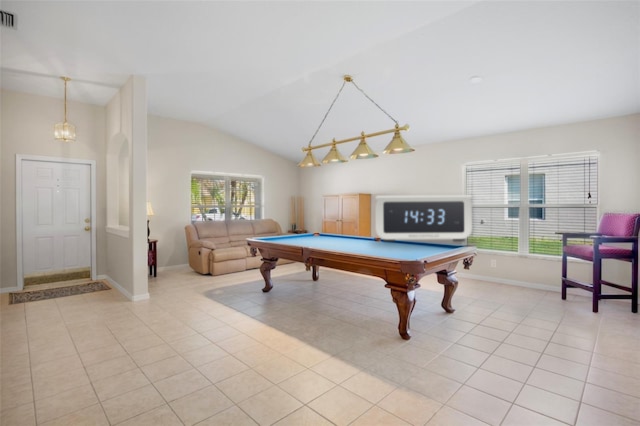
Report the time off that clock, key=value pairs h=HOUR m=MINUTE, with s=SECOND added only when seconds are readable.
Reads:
h=14 m=33
